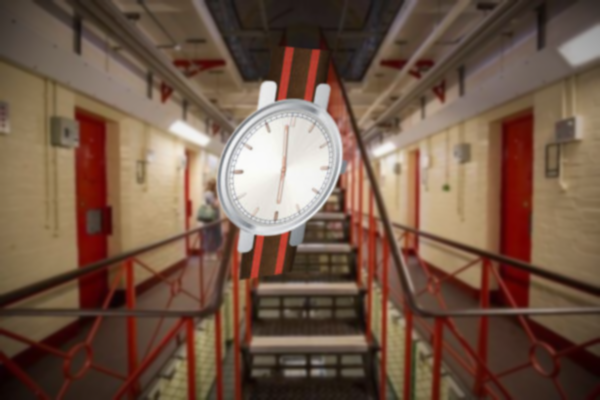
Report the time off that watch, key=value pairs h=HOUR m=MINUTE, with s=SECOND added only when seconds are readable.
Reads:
h=5 m=59
